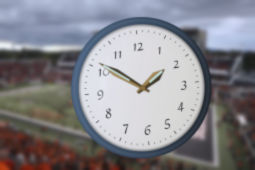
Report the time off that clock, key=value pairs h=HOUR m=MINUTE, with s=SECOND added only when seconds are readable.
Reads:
h=1 m=51
